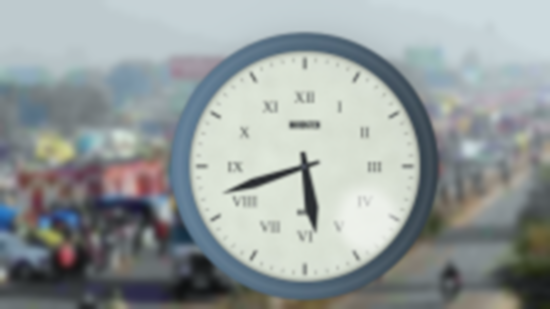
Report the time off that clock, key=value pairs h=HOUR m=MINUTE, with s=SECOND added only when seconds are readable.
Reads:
h=5 m=42
